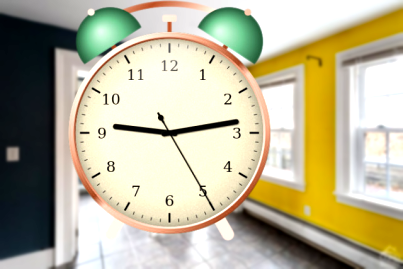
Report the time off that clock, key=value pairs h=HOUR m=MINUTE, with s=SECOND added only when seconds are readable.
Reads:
h=9 m=13 s=25
